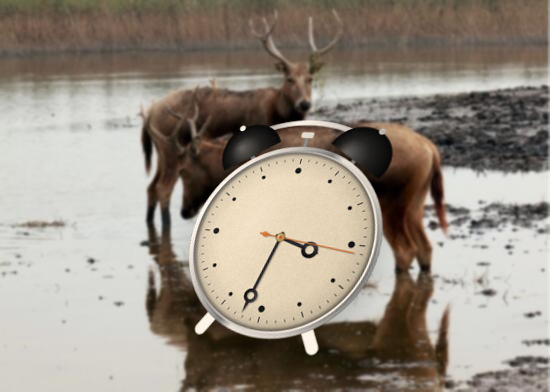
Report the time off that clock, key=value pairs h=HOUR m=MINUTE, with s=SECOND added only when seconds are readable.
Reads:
h=3 m=32 s=16
